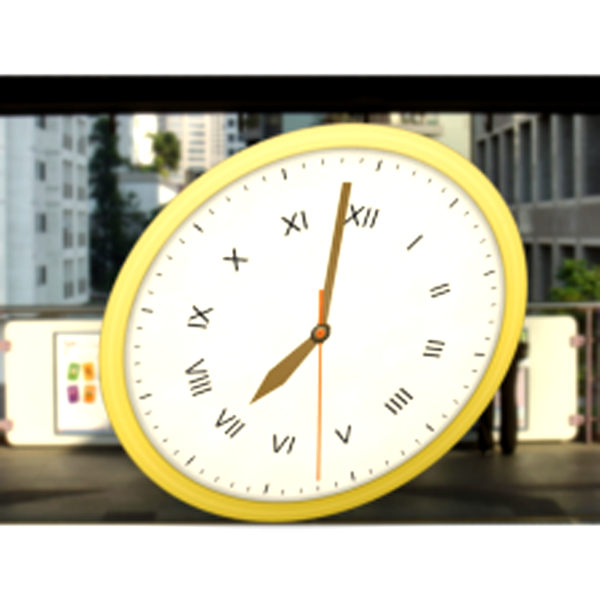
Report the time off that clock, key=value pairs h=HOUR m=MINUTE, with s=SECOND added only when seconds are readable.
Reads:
h=6 m=58 s=27
